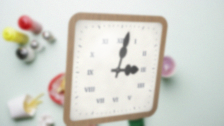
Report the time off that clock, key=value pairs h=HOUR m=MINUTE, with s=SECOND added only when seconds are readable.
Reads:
h=3 m=2
